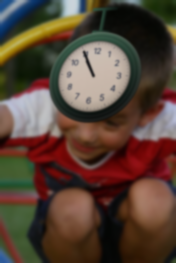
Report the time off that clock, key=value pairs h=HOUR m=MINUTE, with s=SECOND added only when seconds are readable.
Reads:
h=10 m=55
